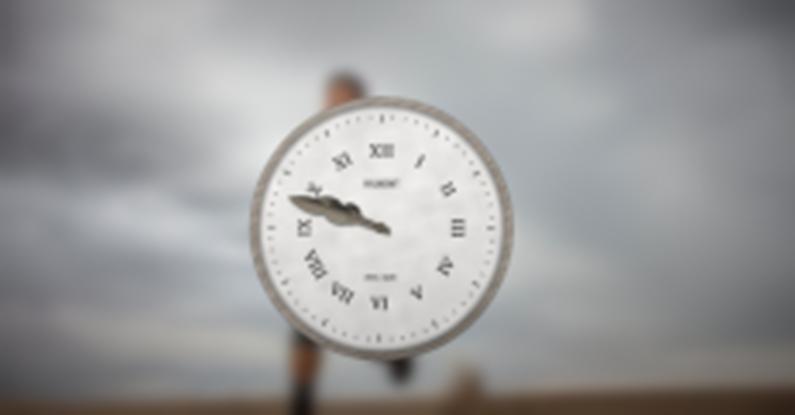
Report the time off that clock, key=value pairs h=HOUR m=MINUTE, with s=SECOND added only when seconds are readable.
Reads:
h=9 m=48
